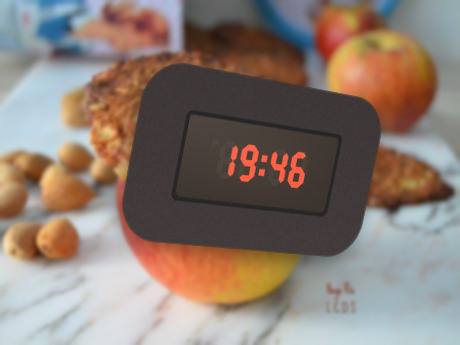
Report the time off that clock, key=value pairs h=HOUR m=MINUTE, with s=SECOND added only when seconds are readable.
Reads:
h=19 m=46
